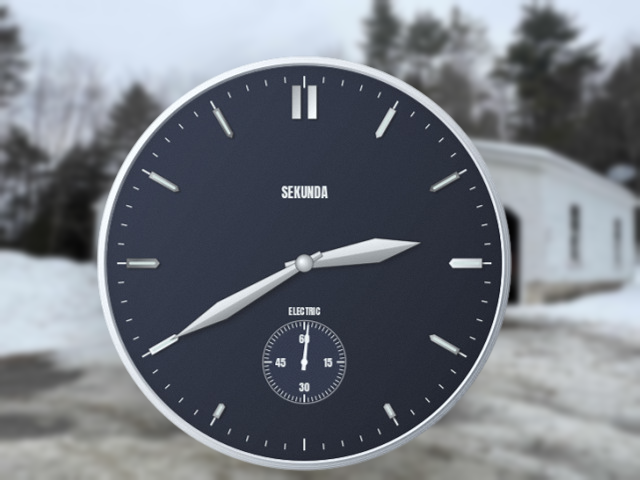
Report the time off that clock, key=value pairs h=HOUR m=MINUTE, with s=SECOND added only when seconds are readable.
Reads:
h=2 m=40 s=1
